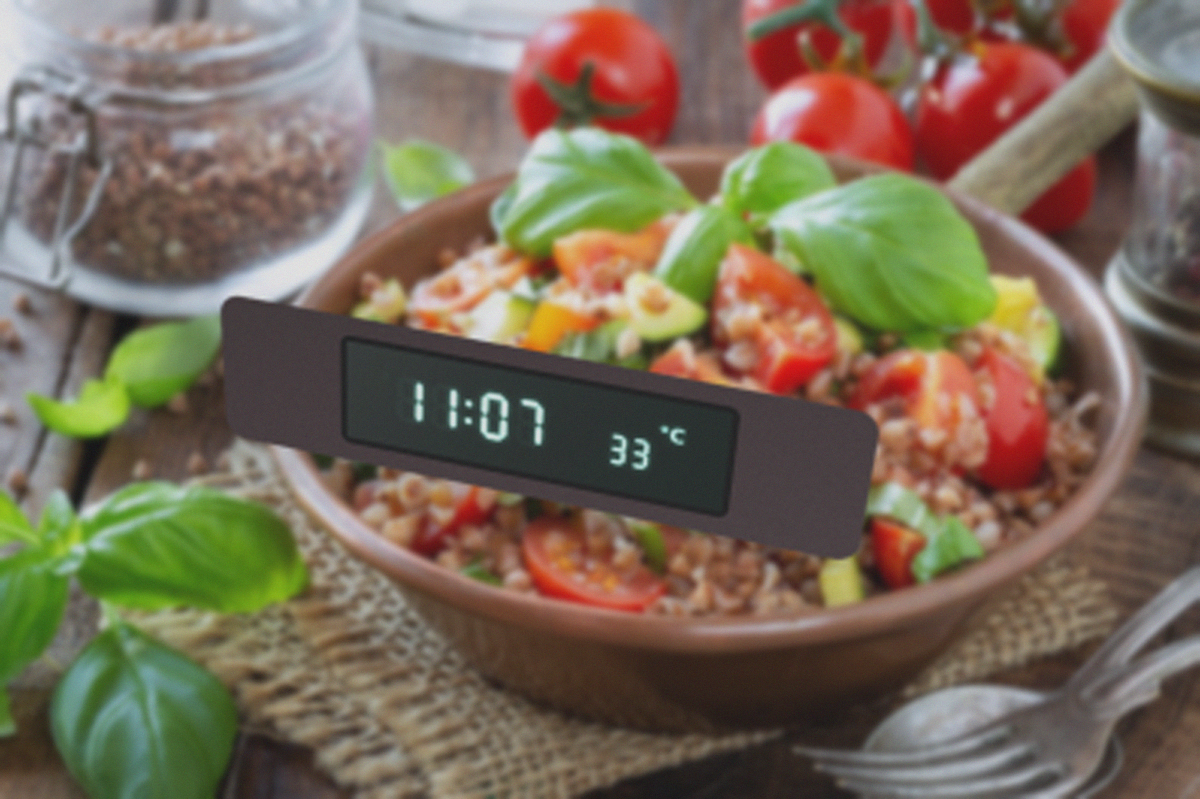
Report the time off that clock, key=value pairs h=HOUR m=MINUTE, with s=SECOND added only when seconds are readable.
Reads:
h=11 m=7
